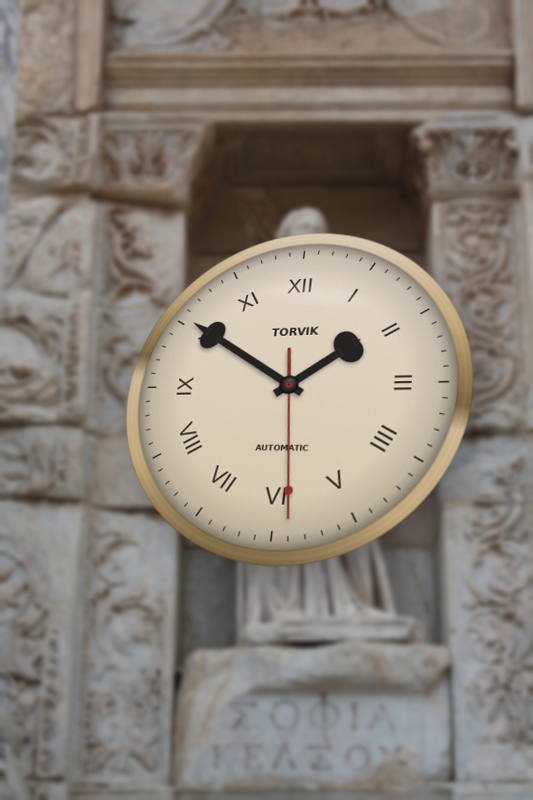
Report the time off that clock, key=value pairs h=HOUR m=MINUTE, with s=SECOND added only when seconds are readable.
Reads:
h=1 m=50 s=29
